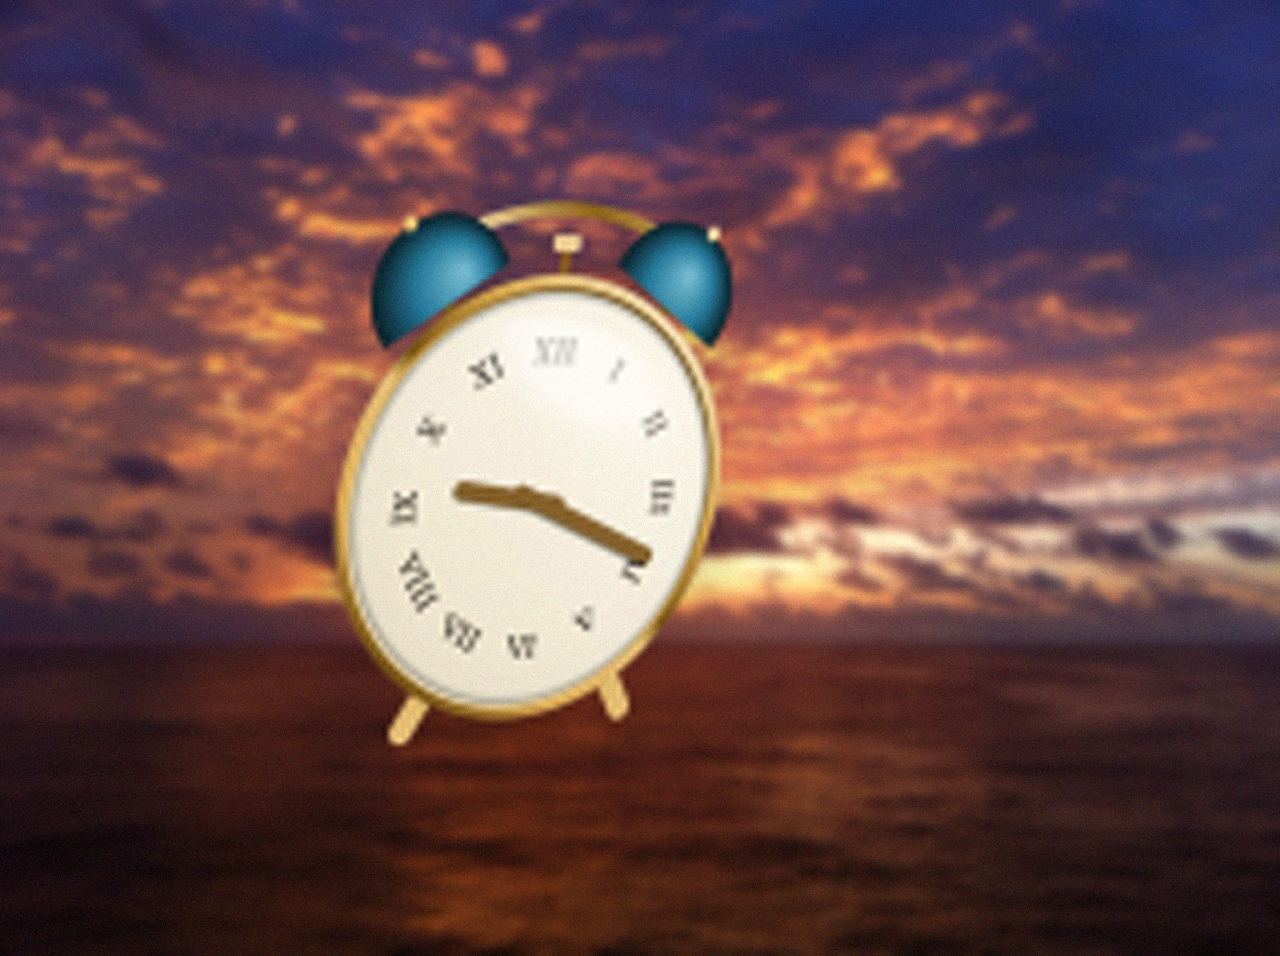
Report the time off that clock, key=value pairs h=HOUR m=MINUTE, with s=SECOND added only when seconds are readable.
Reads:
h=9 m=19
